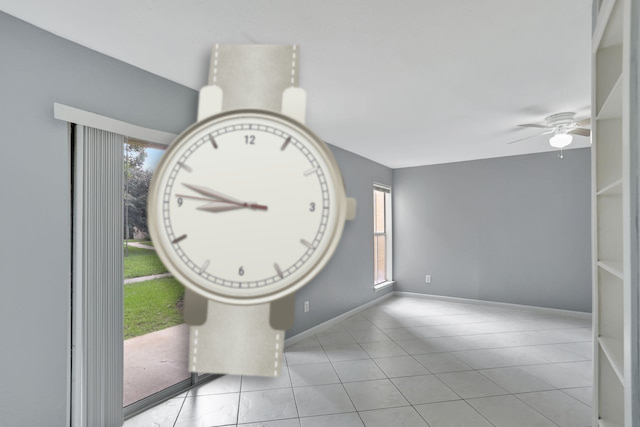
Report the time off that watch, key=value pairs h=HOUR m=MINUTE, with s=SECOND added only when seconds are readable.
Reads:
h=8 m=47 s=46
